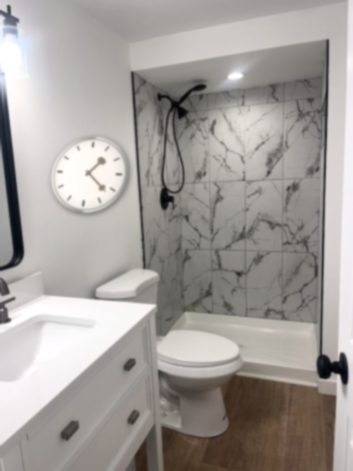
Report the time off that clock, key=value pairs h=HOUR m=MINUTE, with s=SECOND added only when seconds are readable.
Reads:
h=1 m=22
